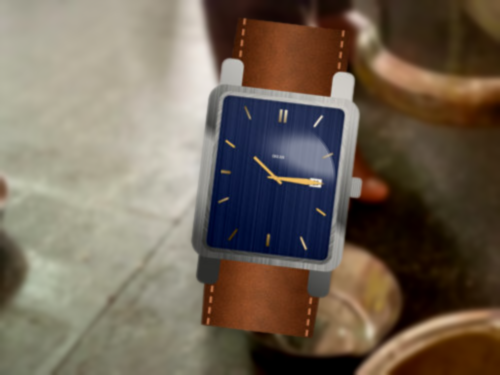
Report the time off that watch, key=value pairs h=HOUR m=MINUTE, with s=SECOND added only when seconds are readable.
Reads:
h=10 m=15
